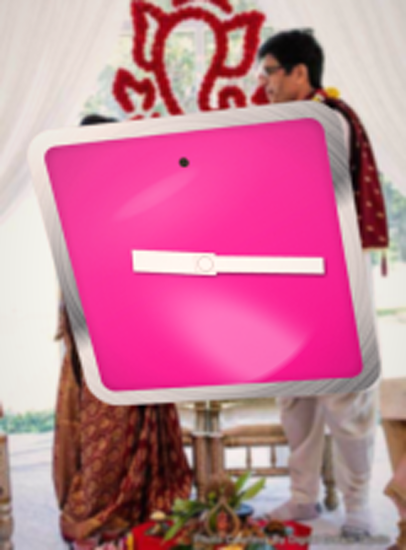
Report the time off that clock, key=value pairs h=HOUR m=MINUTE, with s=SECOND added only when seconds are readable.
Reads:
h=9 m=16
